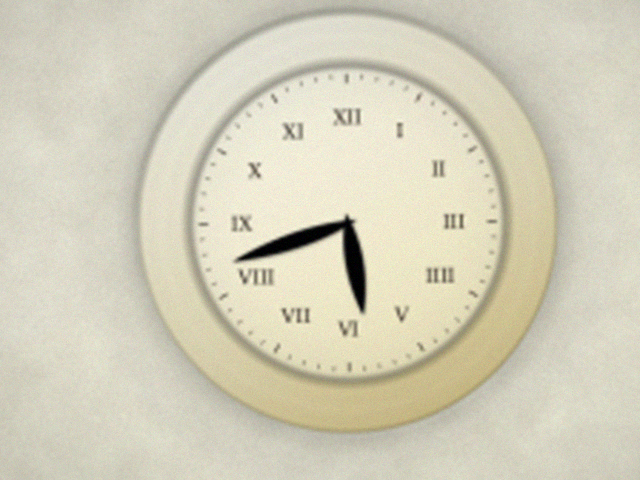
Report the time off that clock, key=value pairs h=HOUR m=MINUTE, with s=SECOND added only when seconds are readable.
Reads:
h=5 m=42
